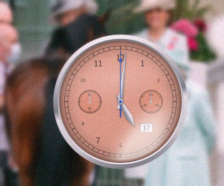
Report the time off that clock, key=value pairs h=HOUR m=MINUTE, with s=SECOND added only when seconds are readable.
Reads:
h=5 m=1
